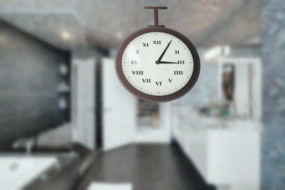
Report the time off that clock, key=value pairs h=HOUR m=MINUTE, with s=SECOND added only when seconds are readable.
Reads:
h=3 m=5
